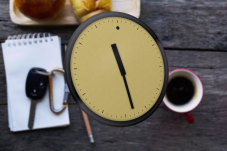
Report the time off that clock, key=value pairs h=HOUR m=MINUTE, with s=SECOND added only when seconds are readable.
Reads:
h=11 m=28
